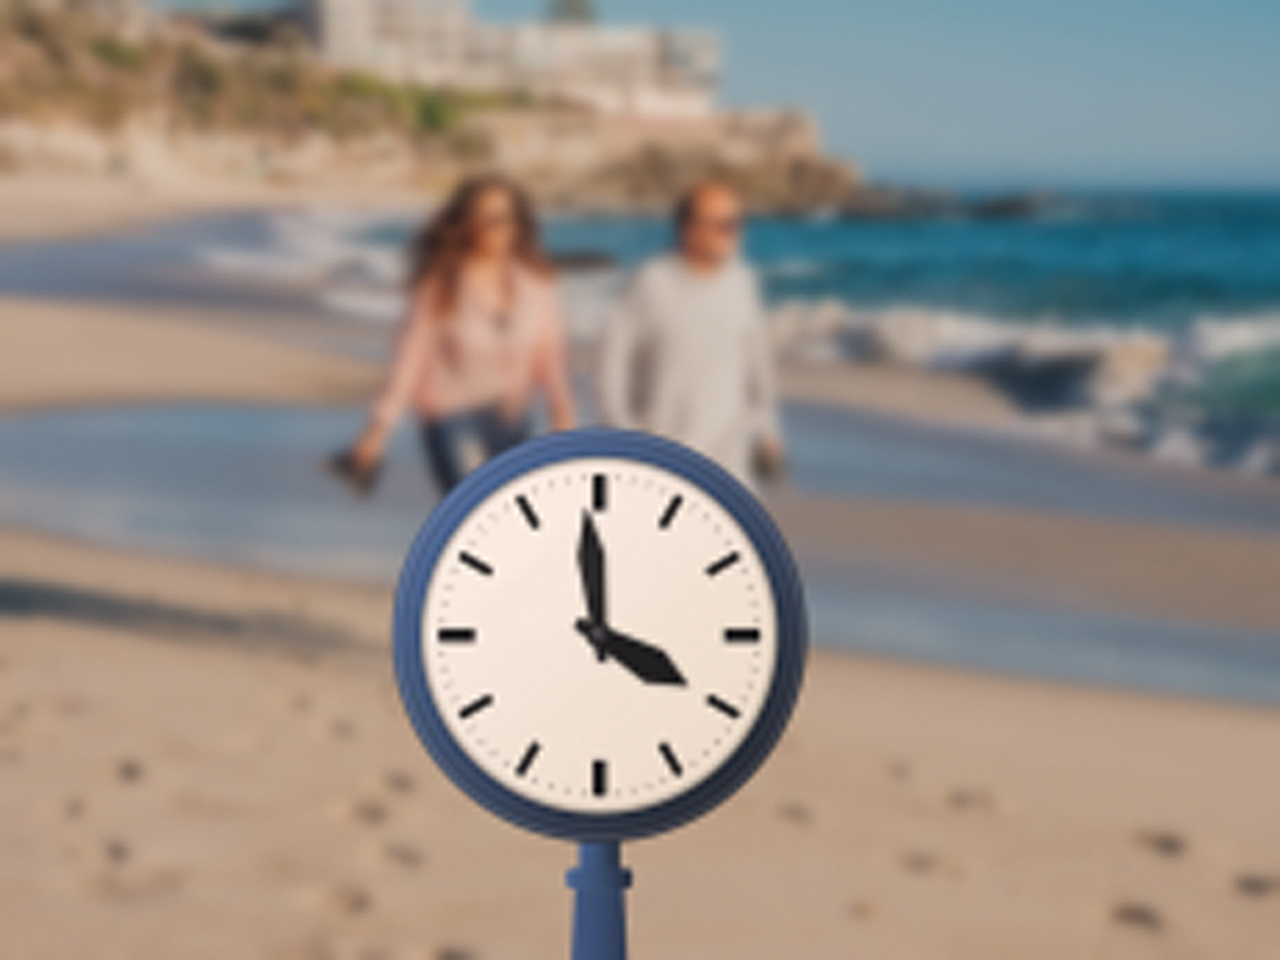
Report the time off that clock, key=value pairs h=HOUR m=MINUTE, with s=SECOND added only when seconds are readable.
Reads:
h=3 m=59
